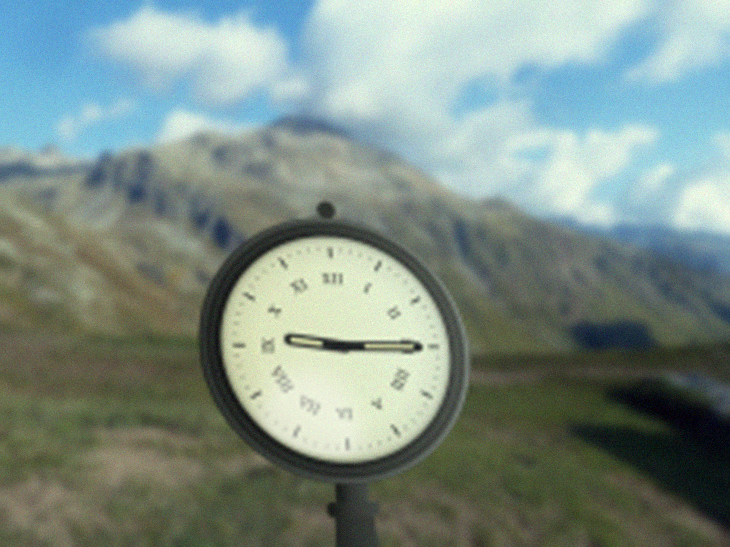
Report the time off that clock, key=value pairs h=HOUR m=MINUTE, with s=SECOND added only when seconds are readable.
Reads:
h=9 m=15
